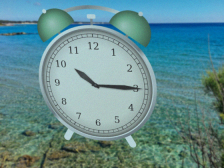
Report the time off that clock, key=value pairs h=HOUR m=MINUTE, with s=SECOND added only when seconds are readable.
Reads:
h=10 m=15
